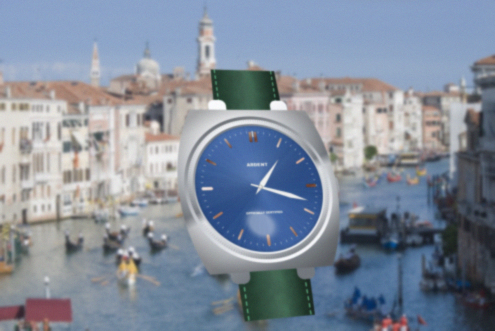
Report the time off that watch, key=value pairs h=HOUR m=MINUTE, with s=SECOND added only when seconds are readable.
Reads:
h=1 m=18
